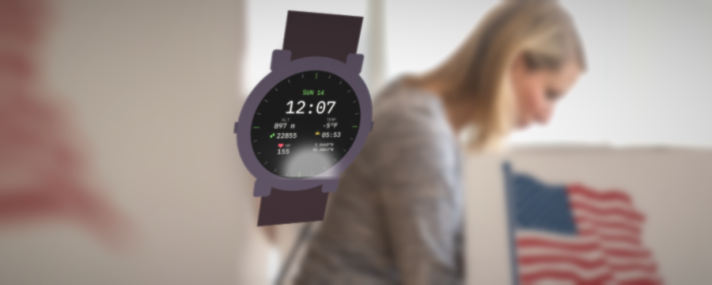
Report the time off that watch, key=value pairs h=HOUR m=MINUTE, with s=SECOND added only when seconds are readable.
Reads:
h=12 m=7
